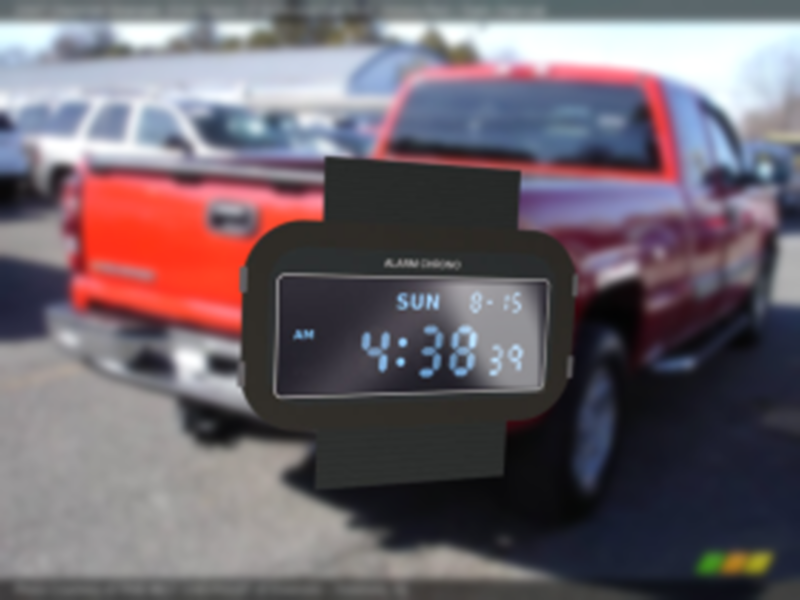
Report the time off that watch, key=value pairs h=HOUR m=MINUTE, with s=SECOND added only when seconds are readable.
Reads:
h=4 m=38 s=39
